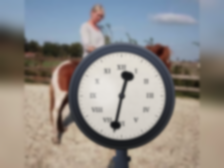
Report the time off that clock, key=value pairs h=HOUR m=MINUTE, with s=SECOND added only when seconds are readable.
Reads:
h=12 m=32
